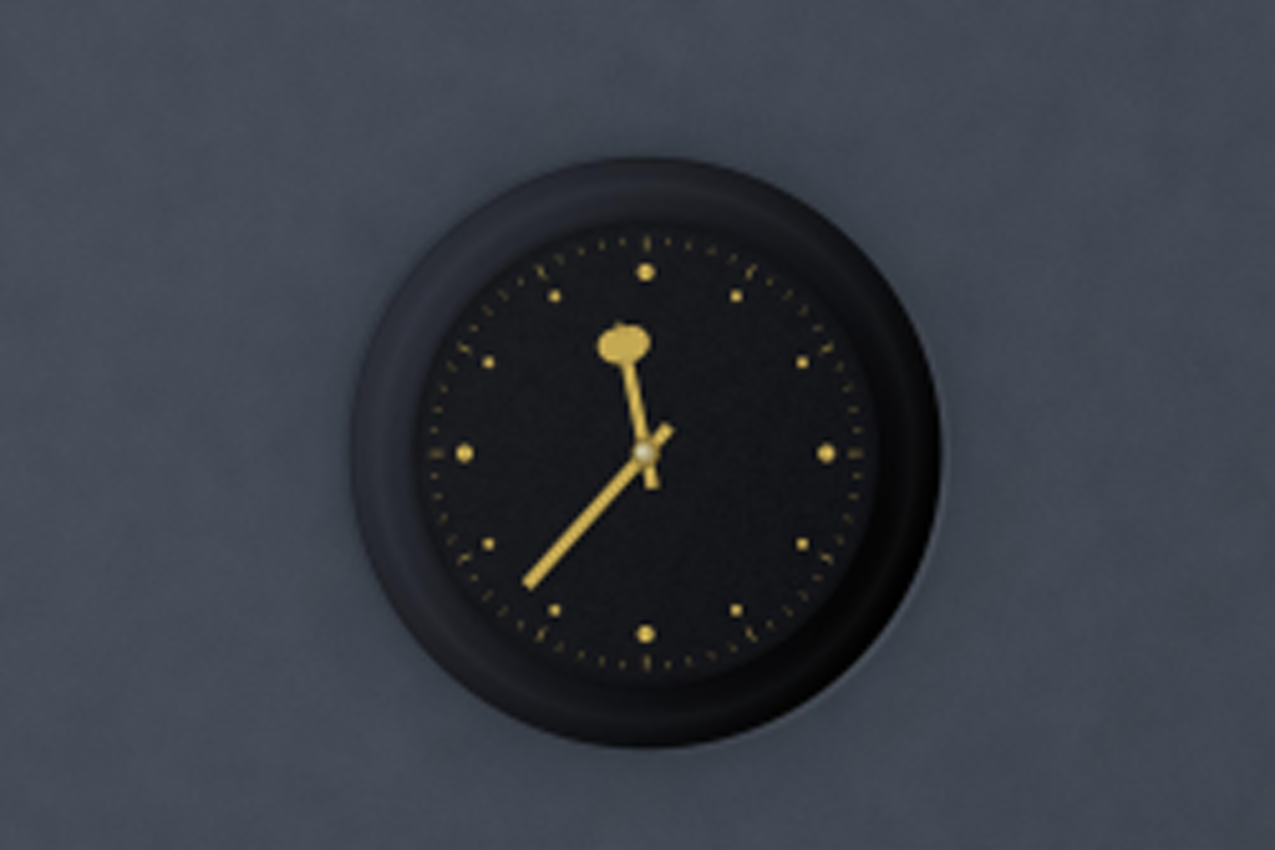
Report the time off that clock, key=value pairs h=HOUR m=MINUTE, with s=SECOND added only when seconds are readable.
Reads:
h=11 m=37
